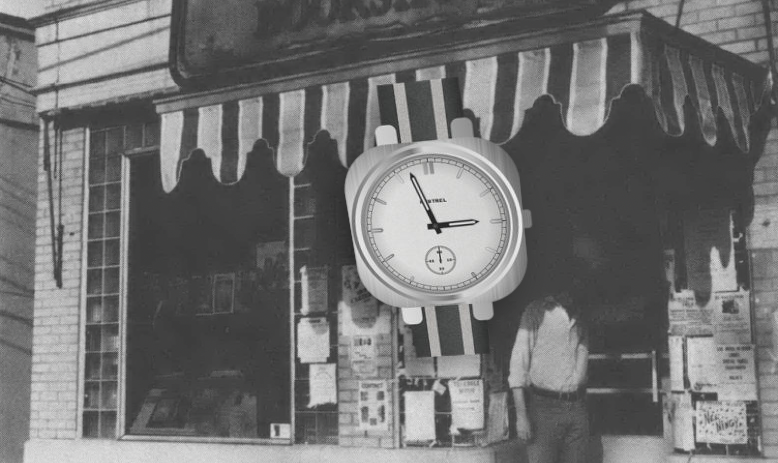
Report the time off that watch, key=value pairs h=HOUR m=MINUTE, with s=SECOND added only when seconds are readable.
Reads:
h=2 m=57
